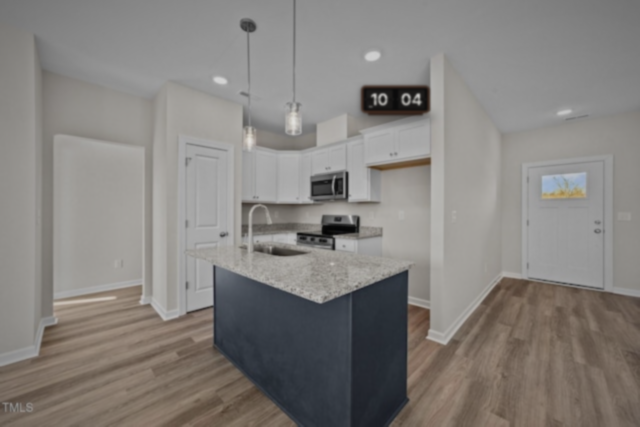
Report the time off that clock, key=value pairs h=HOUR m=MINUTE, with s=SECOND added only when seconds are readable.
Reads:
h=10 m=4
